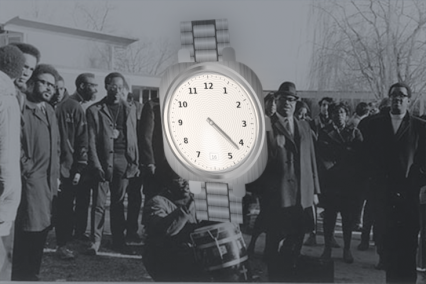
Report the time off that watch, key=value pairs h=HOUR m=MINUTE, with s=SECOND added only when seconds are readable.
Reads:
h=4 m=22
